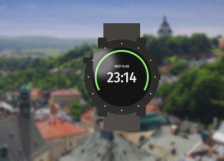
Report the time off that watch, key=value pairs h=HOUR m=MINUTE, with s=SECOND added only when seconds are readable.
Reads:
h=23 m=14
